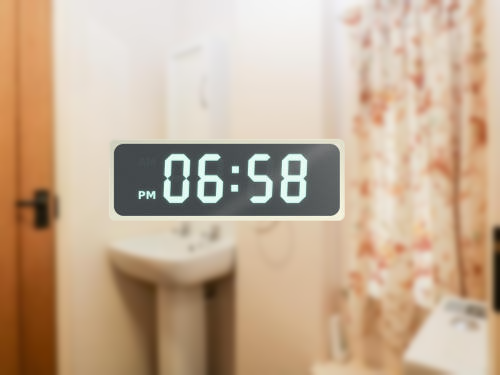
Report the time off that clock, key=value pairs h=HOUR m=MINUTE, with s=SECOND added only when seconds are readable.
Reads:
h=6 m=58
